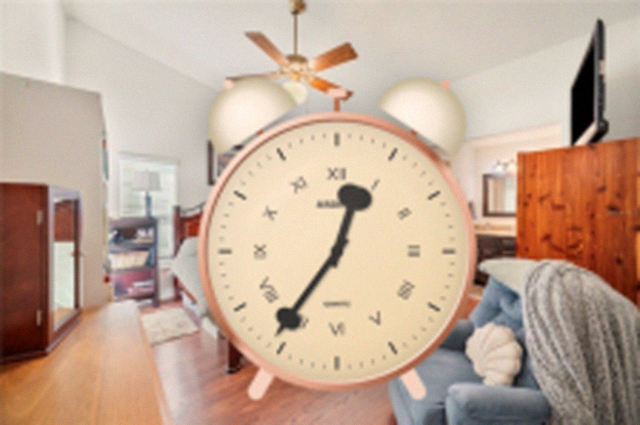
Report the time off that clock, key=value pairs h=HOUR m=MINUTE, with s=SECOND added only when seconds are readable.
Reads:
h=12 m=36
